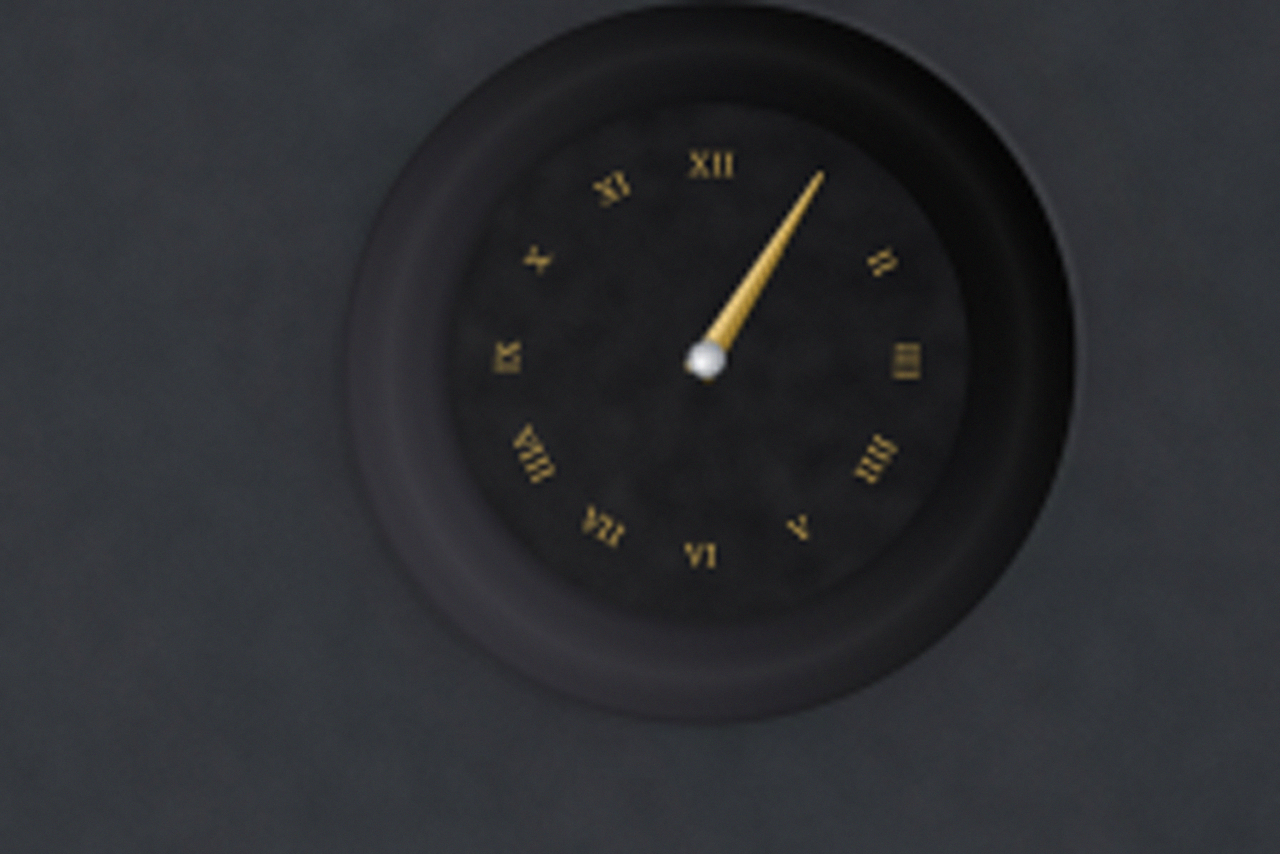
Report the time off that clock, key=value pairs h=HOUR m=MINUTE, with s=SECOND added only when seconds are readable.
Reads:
h=1 m=5
